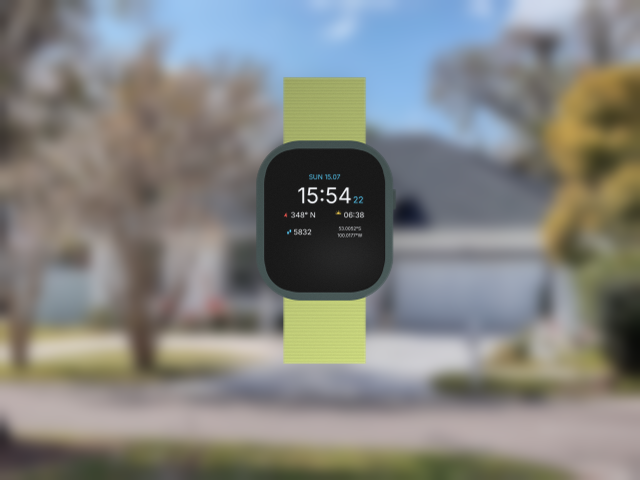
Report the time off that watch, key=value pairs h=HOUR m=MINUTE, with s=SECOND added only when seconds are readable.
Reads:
h=15 m=54 s=22
